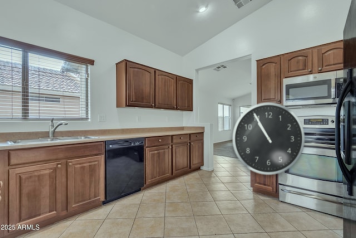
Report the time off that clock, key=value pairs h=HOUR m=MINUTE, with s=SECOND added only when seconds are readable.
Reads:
h=10 m=55
